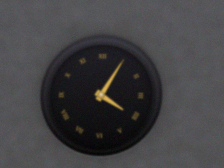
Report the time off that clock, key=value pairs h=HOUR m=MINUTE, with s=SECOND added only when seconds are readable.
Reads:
h=4 m=5
